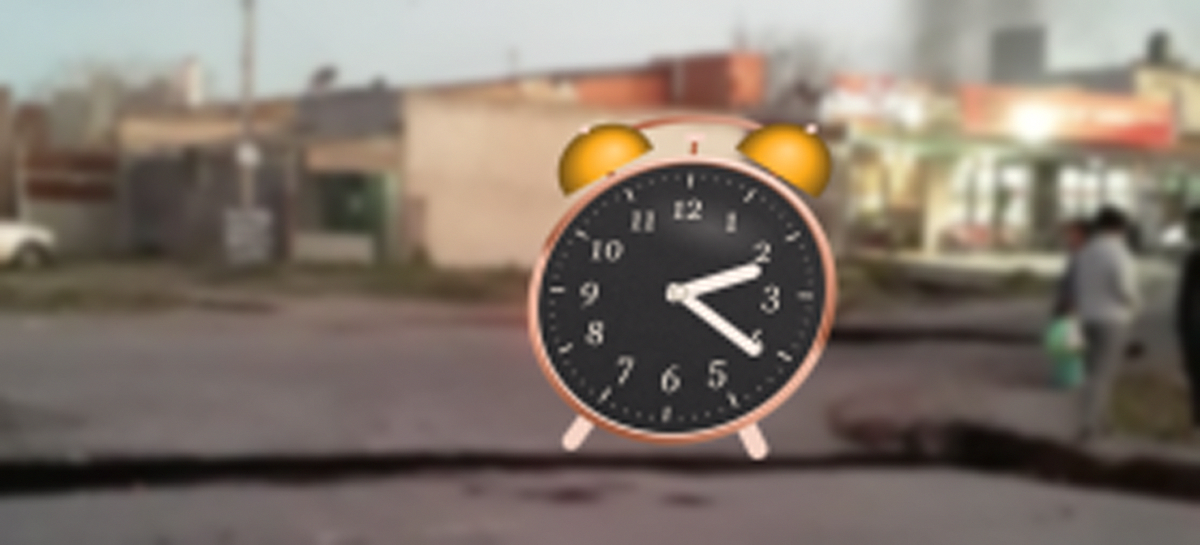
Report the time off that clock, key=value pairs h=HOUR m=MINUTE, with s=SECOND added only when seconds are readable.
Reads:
h=2 m=21
